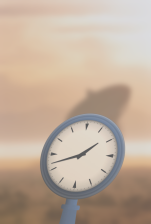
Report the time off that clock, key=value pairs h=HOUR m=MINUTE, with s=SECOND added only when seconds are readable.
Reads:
h=1 m=42
